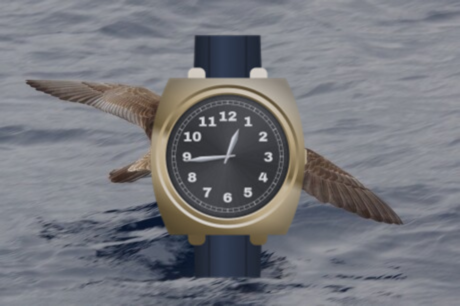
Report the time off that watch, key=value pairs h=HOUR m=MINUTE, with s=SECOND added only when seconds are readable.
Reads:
h=12 m=44
